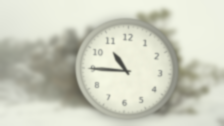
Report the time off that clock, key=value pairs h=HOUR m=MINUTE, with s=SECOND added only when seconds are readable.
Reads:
h=10 m=45
